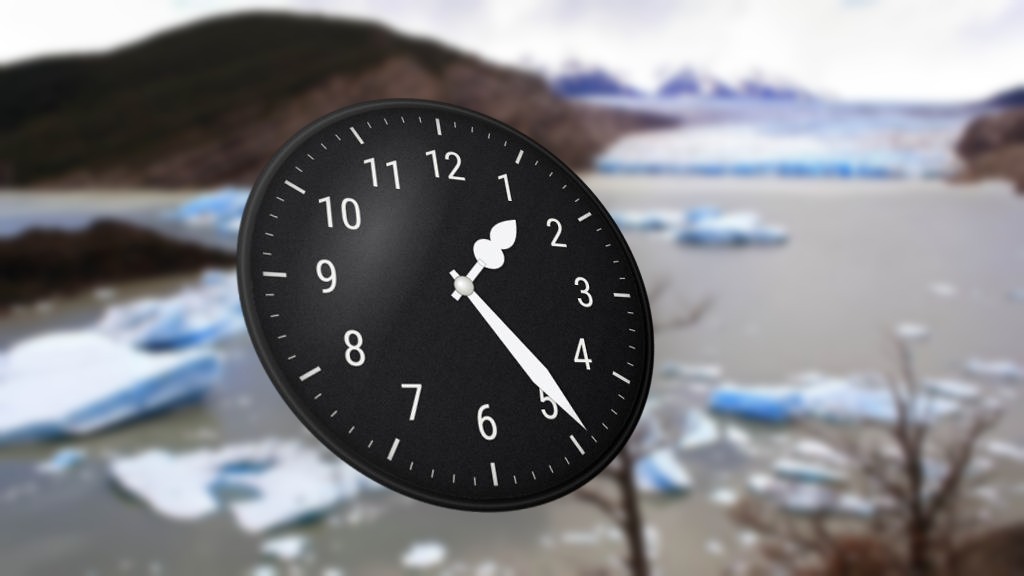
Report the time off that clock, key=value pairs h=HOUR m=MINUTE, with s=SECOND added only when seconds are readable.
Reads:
h=1 m=24
